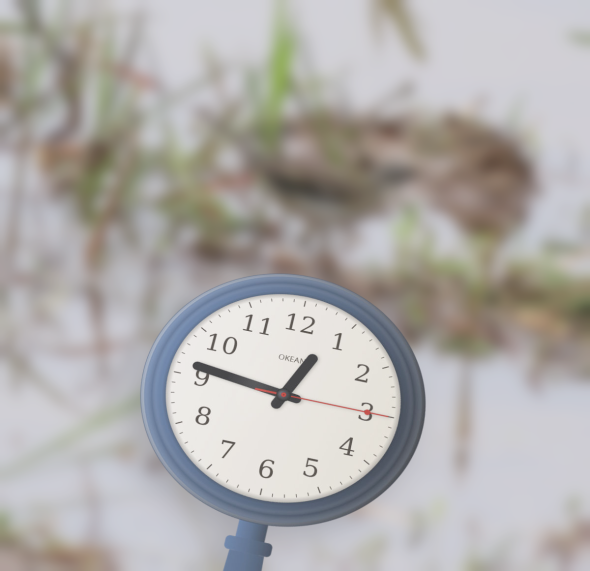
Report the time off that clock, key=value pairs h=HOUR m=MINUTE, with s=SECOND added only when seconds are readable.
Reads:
h=12 m=46 s=15
